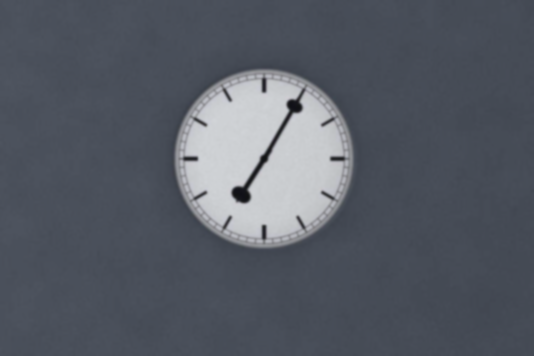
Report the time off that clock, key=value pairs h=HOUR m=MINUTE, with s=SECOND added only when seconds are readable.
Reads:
h=7 m=5
